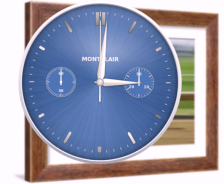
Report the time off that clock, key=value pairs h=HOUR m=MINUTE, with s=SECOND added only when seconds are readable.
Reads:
h=3 m=1
